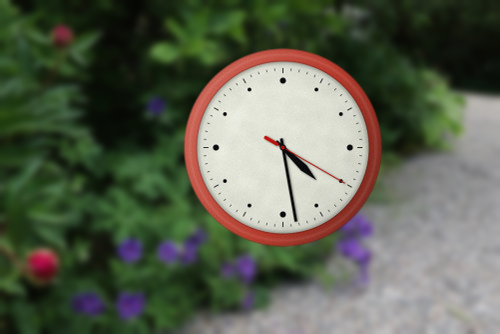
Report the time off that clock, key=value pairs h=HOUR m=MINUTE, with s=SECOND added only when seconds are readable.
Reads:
h=4 m=28 s=20
